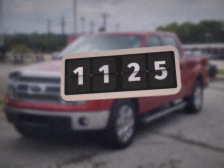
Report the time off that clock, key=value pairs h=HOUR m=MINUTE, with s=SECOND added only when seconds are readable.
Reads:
h=11 m=25
